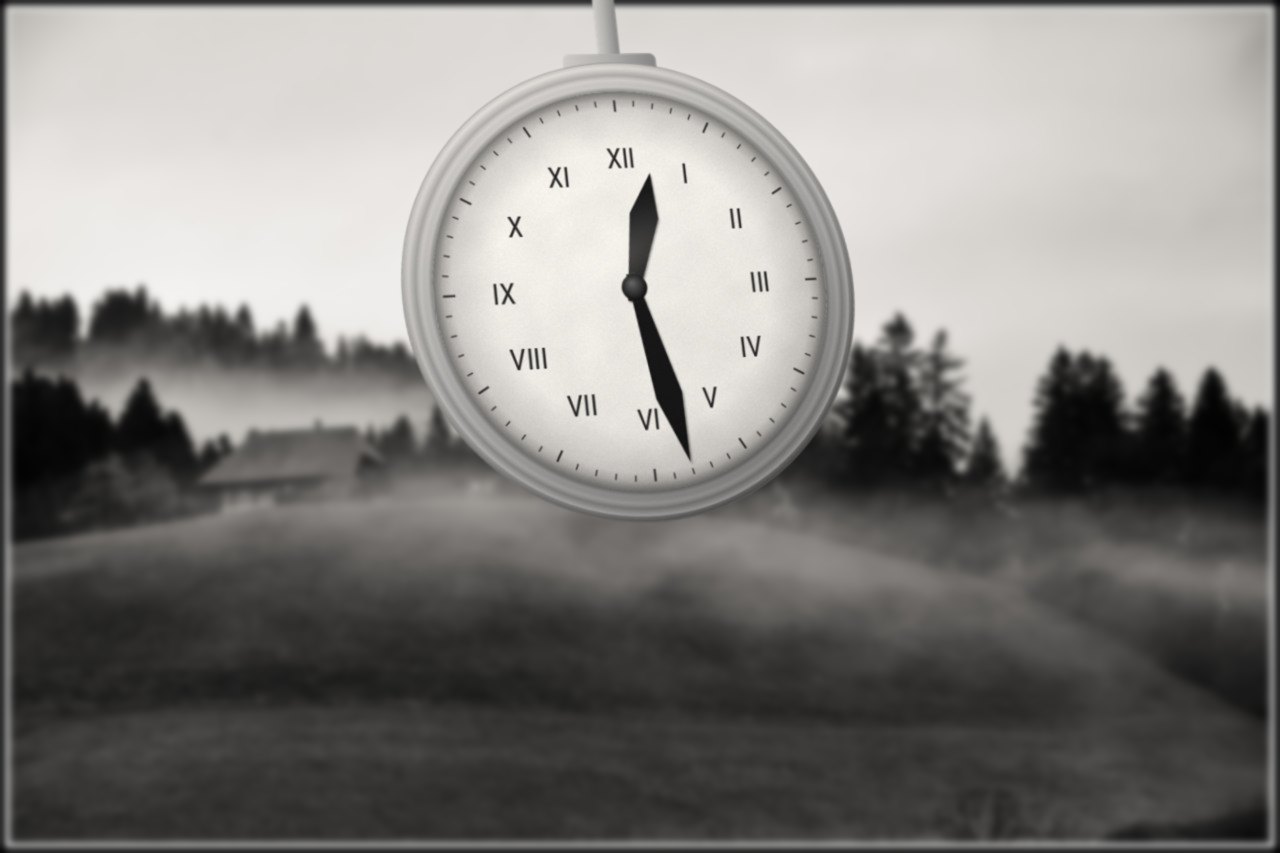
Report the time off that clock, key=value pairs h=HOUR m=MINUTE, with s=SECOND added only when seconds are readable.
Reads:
h=12 m=28
